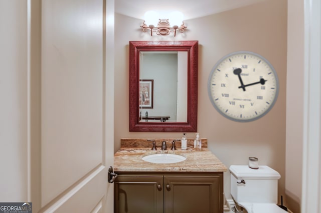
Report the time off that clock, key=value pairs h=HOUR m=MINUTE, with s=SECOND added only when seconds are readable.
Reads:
h=11 m=12
